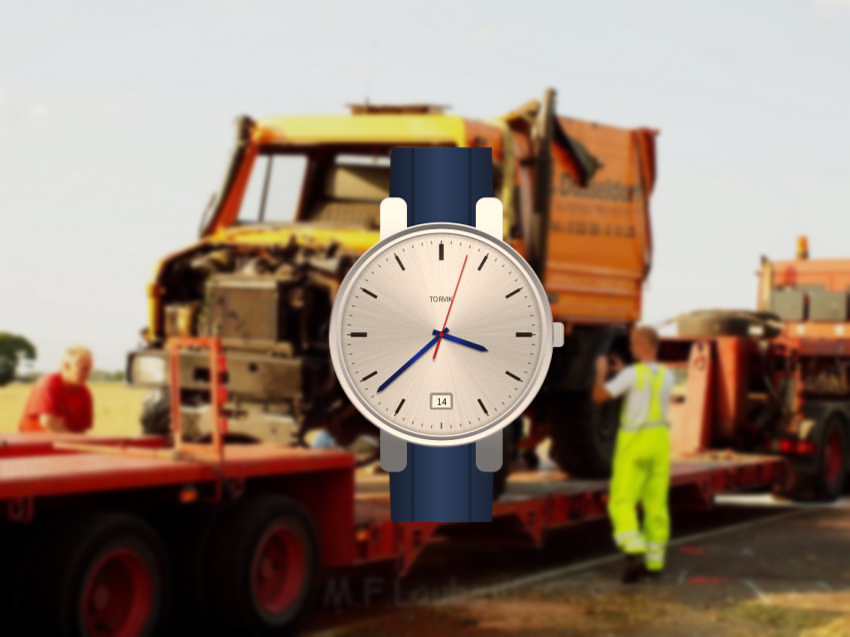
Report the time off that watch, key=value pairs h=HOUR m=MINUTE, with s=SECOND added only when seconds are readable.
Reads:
h=3 m=38 s=3
